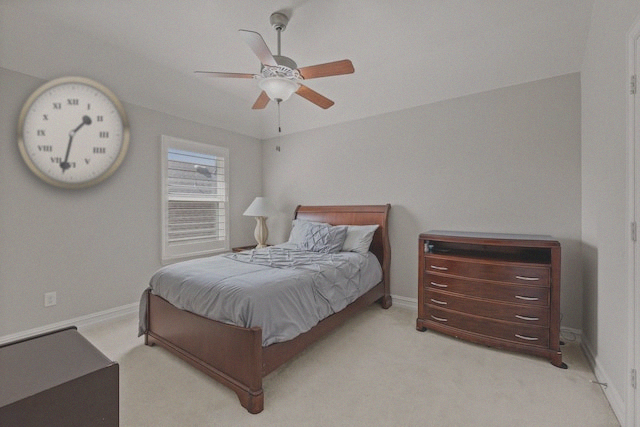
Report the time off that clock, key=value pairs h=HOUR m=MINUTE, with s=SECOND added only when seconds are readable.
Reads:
h=1 m=32
